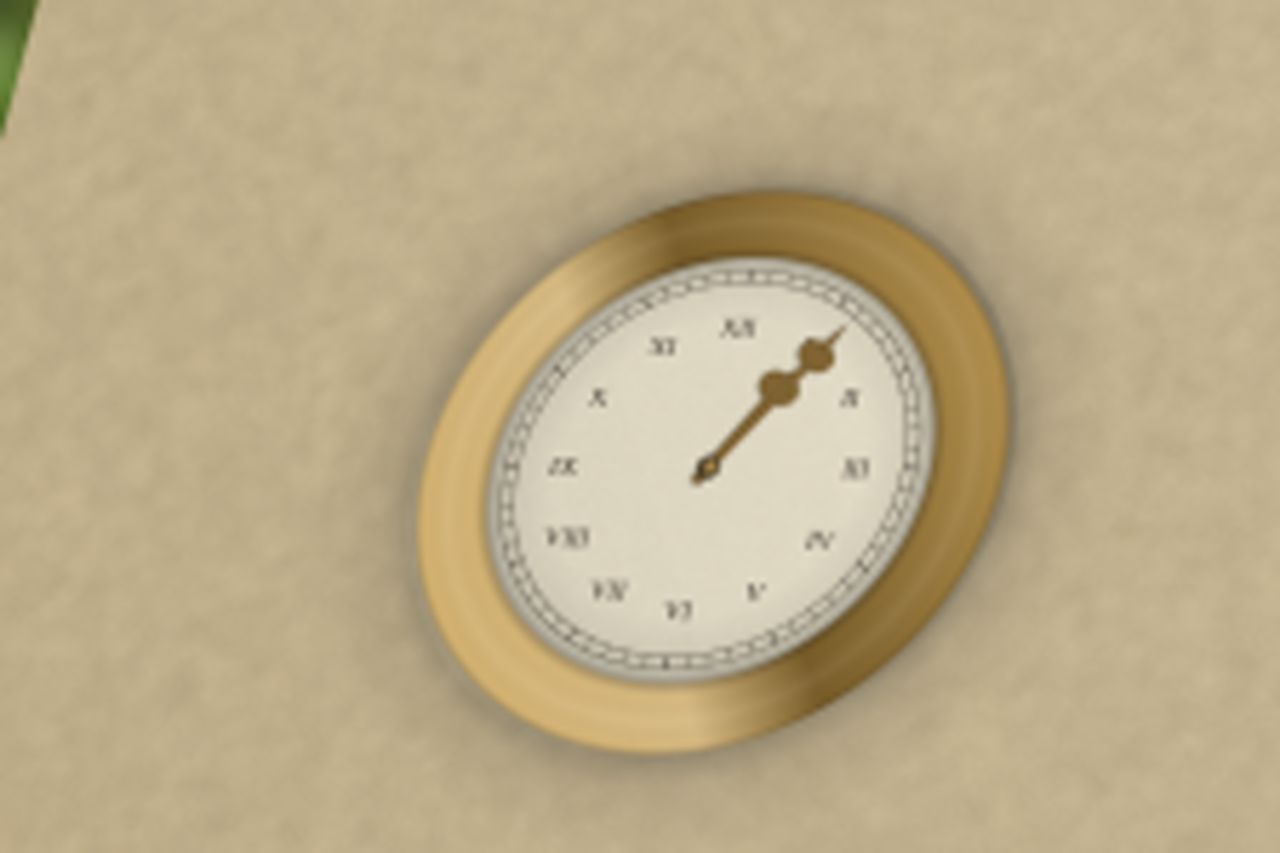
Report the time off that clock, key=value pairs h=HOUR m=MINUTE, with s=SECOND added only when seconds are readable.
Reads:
h=1 m=6
